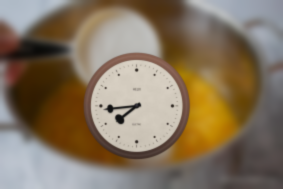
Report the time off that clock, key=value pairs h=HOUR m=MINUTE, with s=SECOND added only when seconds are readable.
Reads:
h=7 m=44
